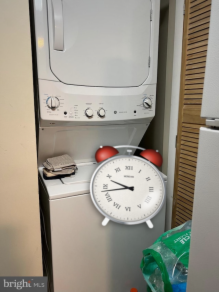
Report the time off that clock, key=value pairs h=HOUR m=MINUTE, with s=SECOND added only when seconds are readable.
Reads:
h=9 m=43
